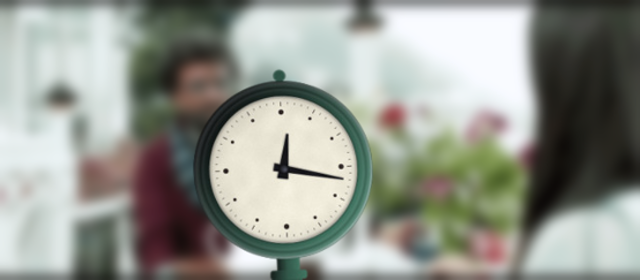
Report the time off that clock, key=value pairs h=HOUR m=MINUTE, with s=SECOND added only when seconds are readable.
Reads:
h=12 m=17
